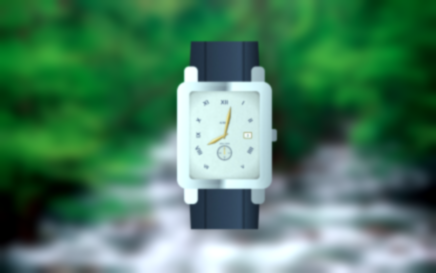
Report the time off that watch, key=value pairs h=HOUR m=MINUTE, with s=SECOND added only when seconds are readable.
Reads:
h=8 m=2
